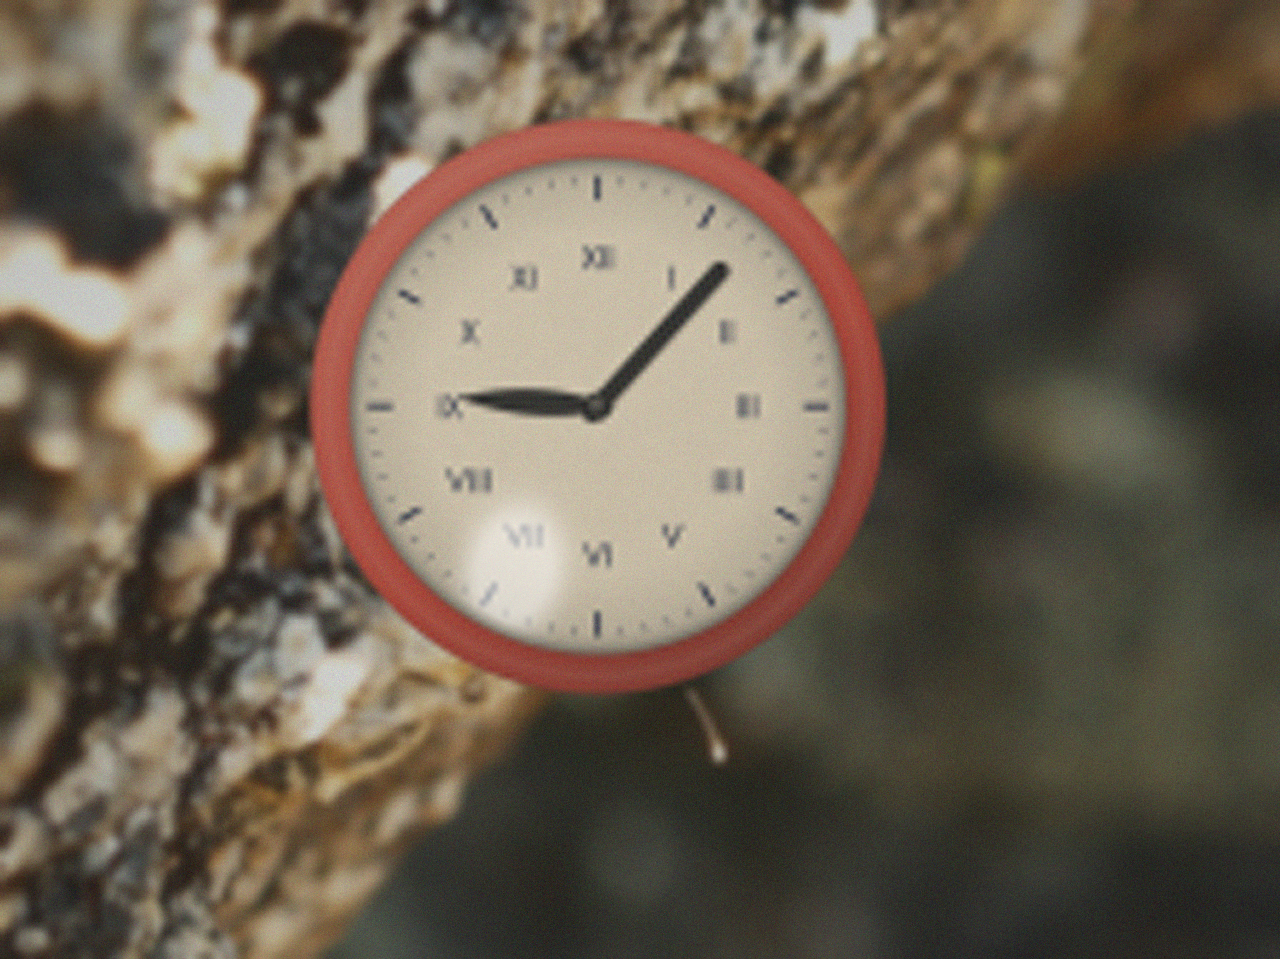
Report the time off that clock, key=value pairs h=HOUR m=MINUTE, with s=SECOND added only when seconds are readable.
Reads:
h=9 m=7
